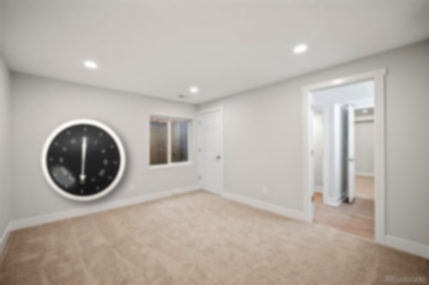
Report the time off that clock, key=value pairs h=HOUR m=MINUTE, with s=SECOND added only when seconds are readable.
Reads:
h=6 m=0
